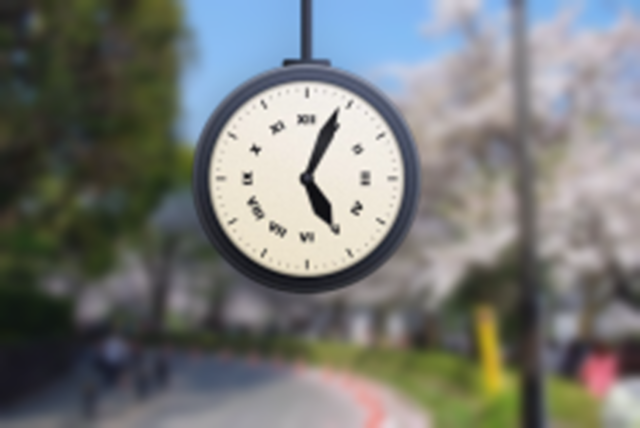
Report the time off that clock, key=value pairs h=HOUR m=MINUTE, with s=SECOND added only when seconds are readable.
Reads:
h=5 m=4
